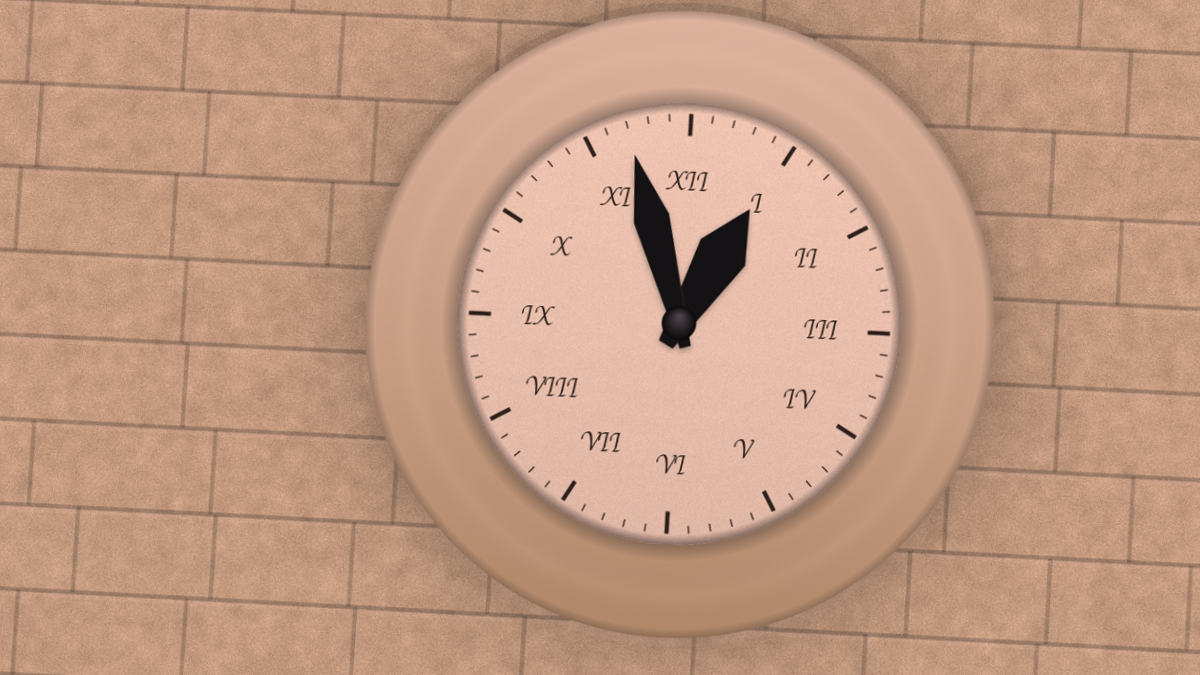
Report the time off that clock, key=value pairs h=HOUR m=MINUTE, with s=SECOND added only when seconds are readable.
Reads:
h=12 m=57
